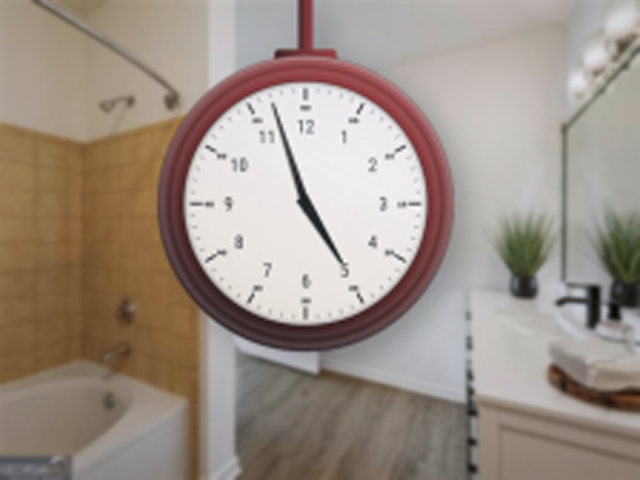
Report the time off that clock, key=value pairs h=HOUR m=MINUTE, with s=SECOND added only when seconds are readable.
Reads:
h=4 m=57
